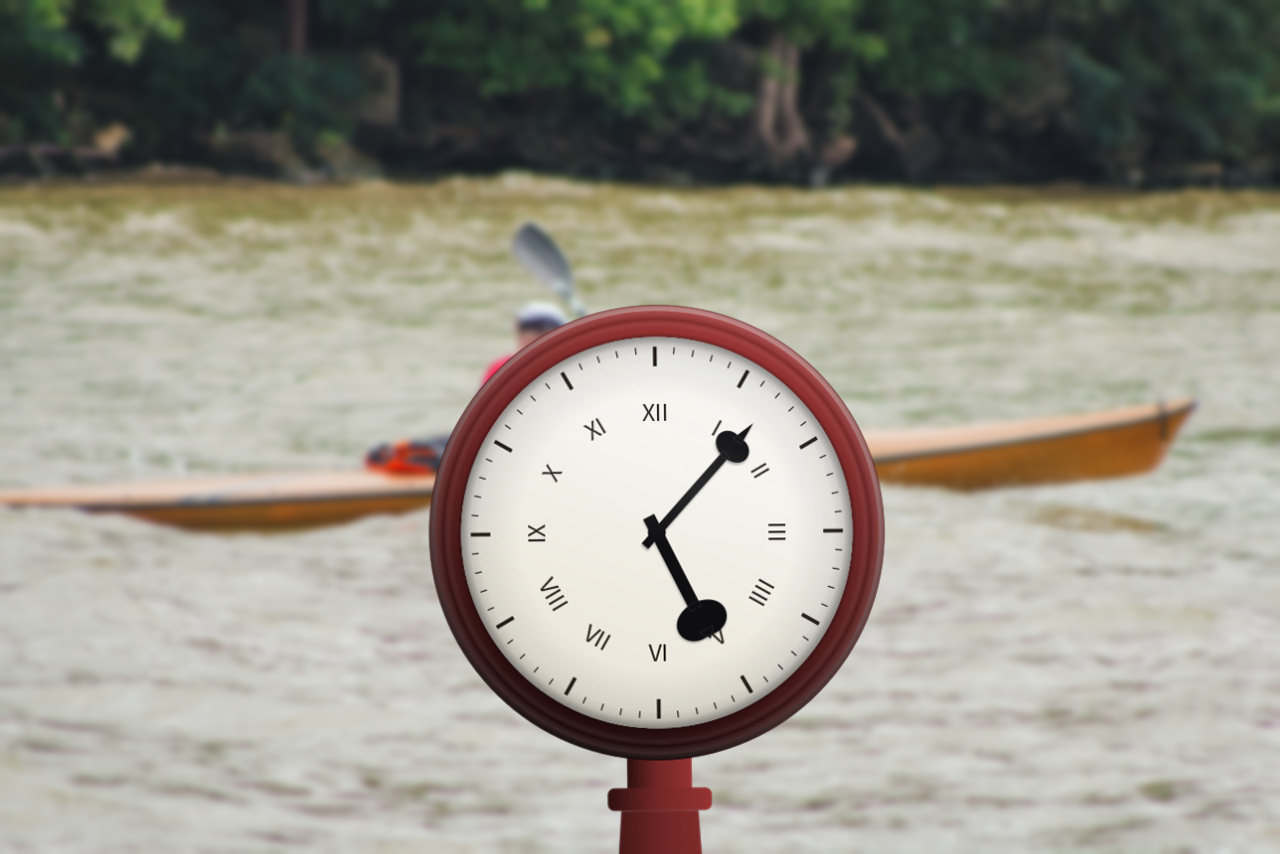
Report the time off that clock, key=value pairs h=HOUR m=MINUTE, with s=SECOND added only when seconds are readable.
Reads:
h=5 m=7
